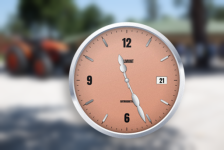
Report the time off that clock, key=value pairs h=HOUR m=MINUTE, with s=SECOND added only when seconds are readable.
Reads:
h=11 m=26
